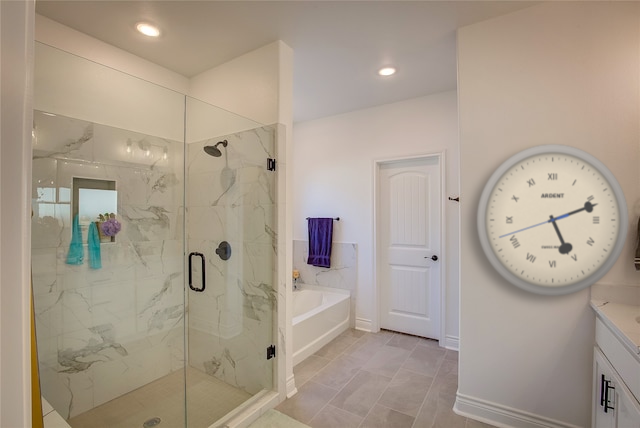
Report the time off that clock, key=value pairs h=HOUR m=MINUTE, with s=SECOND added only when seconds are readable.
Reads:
h=5 m=11 s=42
